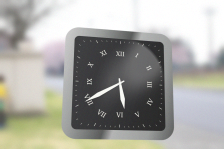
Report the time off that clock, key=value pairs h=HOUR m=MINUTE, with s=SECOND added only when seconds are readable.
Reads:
h=5 m=40
